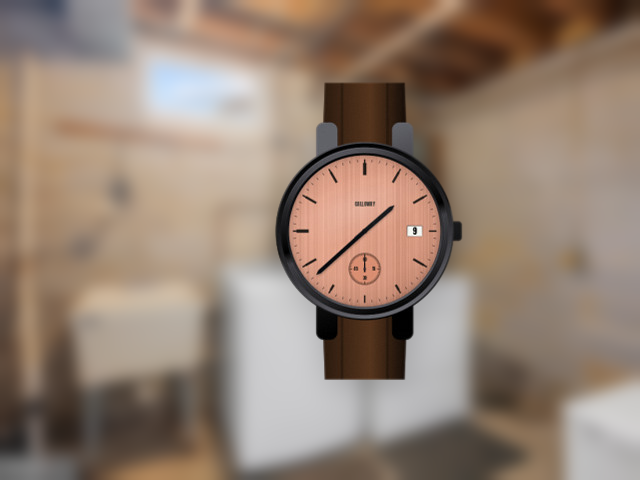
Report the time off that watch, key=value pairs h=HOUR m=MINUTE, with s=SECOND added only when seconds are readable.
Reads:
h=1 m=38
